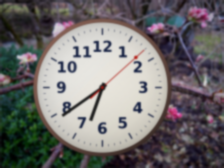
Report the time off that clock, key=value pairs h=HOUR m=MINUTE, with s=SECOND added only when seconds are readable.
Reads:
h=6 m=39 s=8
